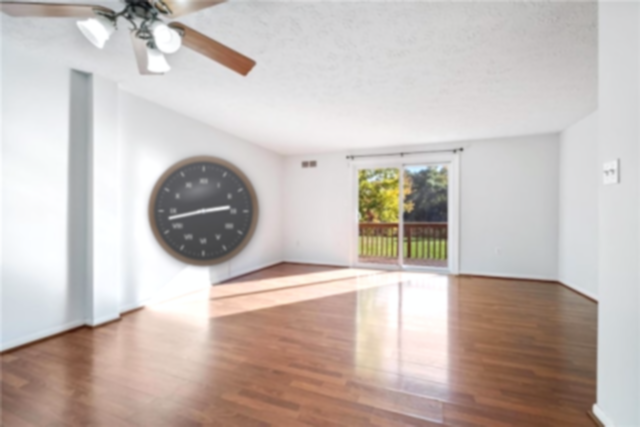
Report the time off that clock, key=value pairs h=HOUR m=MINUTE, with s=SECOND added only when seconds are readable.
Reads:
h=2 m=43
